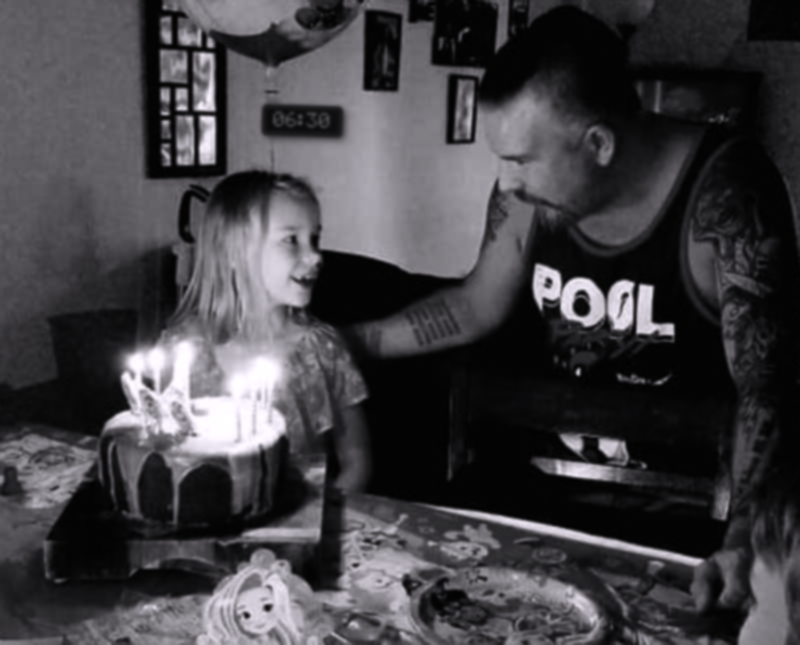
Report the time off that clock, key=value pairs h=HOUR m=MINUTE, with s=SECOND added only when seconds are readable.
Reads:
h=6 m=30
